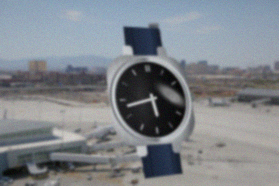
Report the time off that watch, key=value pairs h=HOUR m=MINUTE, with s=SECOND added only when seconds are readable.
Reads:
h=5 m=43
